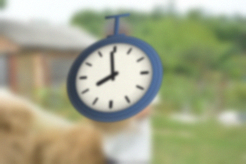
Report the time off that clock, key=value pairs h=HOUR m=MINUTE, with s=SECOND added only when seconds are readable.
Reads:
h=7 m=59
